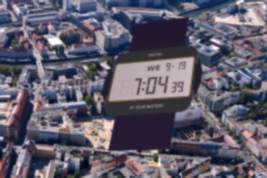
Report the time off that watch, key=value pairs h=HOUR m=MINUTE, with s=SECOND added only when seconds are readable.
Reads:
h=7 m=4 s=39
